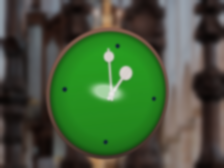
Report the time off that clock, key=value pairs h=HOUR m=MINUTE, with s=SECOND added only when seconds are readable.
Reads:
h=12 m=58
